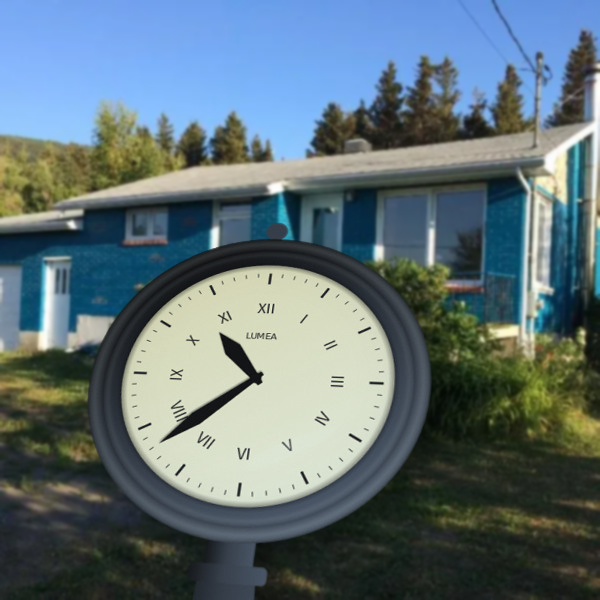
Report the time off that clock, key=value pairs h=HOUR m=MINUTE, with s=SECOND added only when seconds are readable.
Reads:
h=10 m=38
